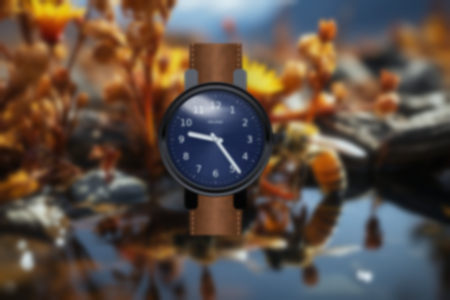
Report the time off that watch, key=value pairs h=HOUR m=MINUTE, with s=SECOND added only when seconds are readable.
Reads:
h=9 m=24
